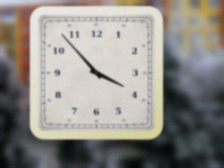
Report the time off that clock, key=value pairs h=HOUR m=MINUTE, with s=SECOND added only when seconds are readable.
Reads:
h=3 m=53
